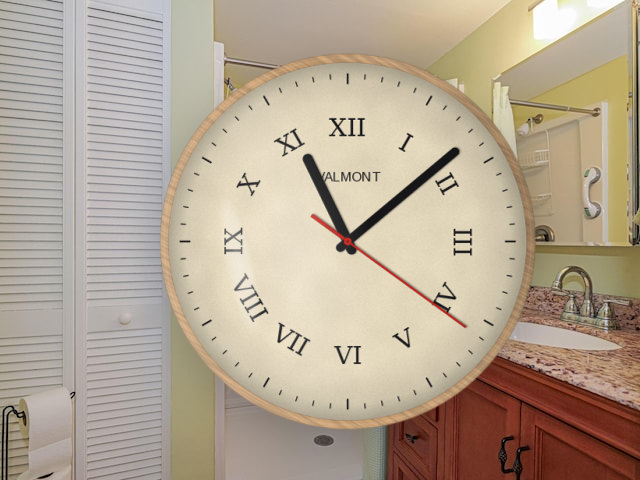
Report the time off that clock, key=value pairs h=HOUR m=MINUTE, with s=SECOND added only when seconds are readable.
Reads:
h=11 m=8 s=21
